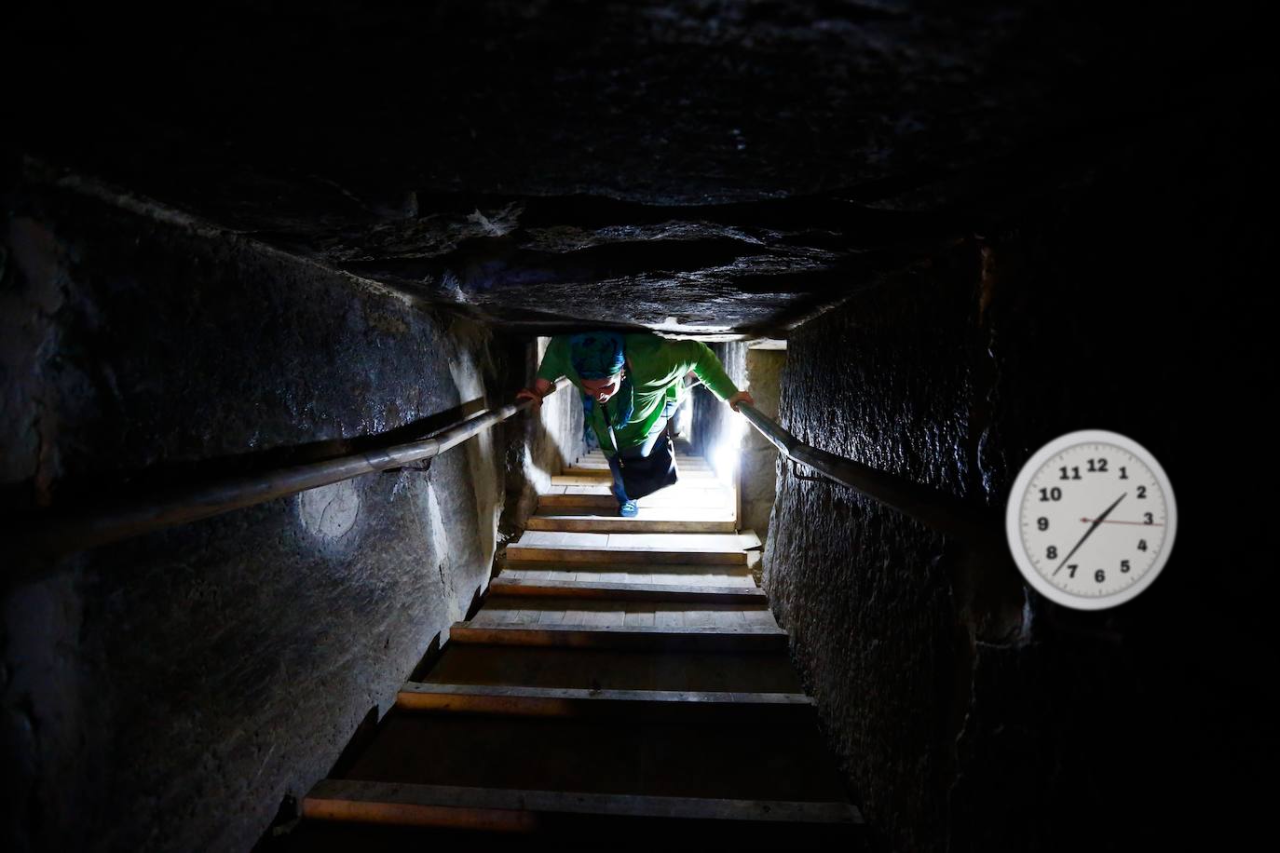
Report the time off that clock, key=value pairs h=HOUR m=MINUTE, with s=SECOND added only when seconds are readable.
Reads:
h=1 m=37 s=16
